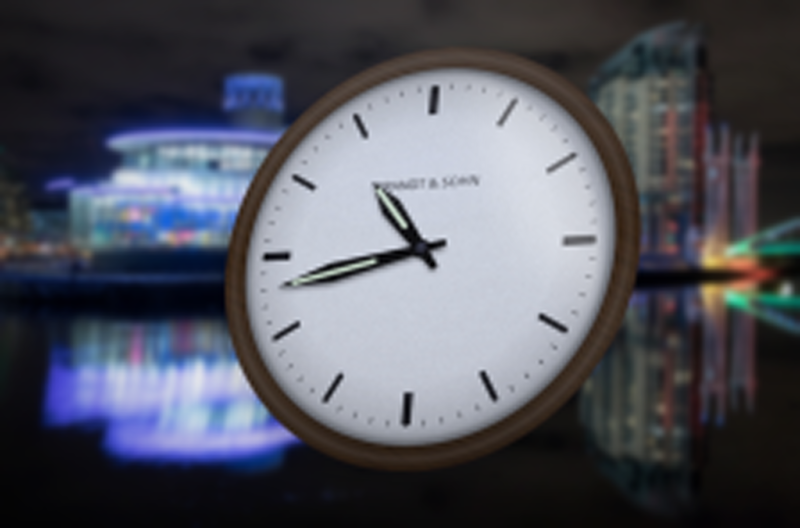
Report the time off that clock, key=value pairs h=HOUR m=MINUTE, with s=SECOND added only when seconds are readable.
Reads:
h=10 m=43
